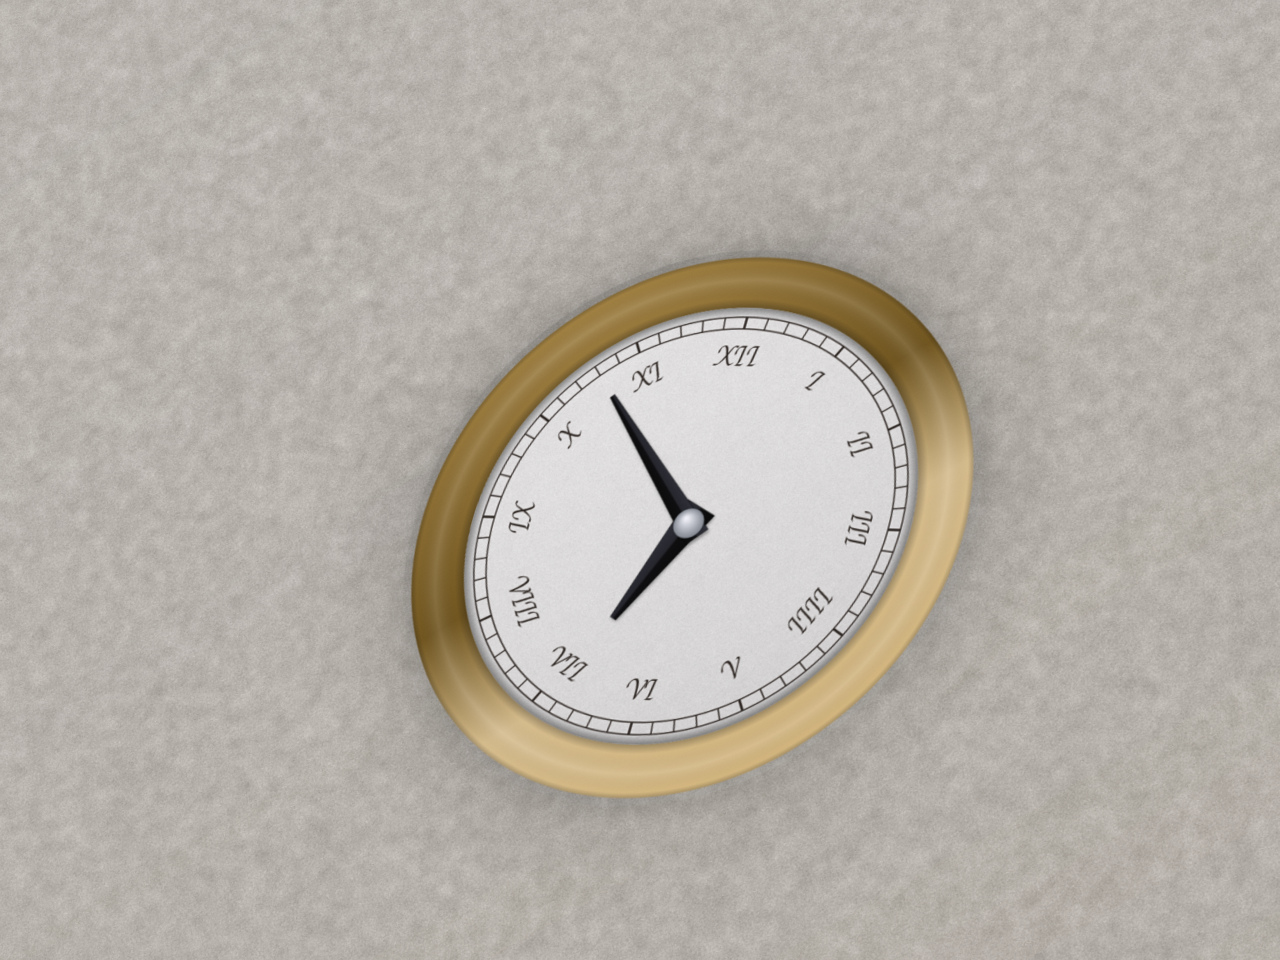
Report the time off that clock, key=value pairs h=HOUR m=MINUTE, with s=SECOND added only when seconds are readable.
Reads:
h=6 m=53
